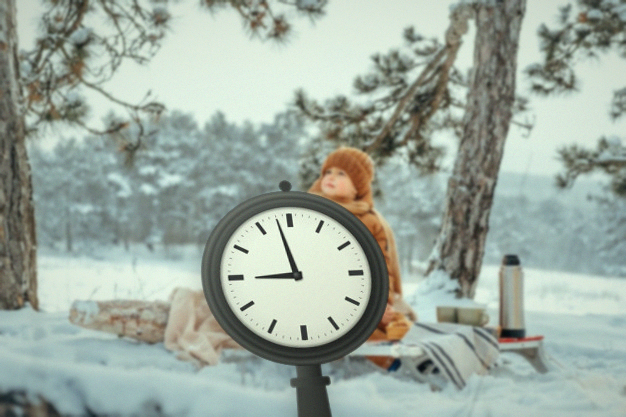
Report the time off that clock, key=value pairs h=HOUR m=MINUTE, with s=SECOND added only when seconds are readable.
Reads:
h=8 m=58
